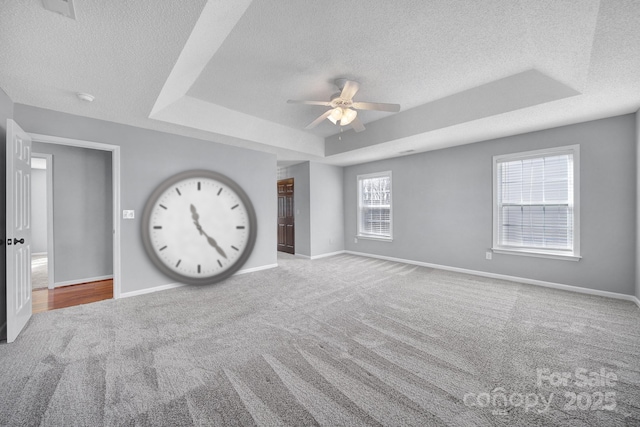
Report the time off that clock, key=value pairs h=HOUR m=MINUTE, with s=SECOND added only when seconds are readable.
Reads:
h=11 m=23
